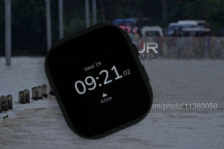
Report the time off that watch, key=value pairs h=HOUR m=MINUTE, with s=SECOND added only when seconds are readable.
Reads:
h=9 m=21
